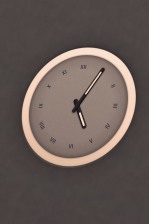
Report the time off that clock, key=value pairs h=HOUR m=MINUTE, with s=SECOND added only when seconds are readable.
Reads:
h=5 m=5
